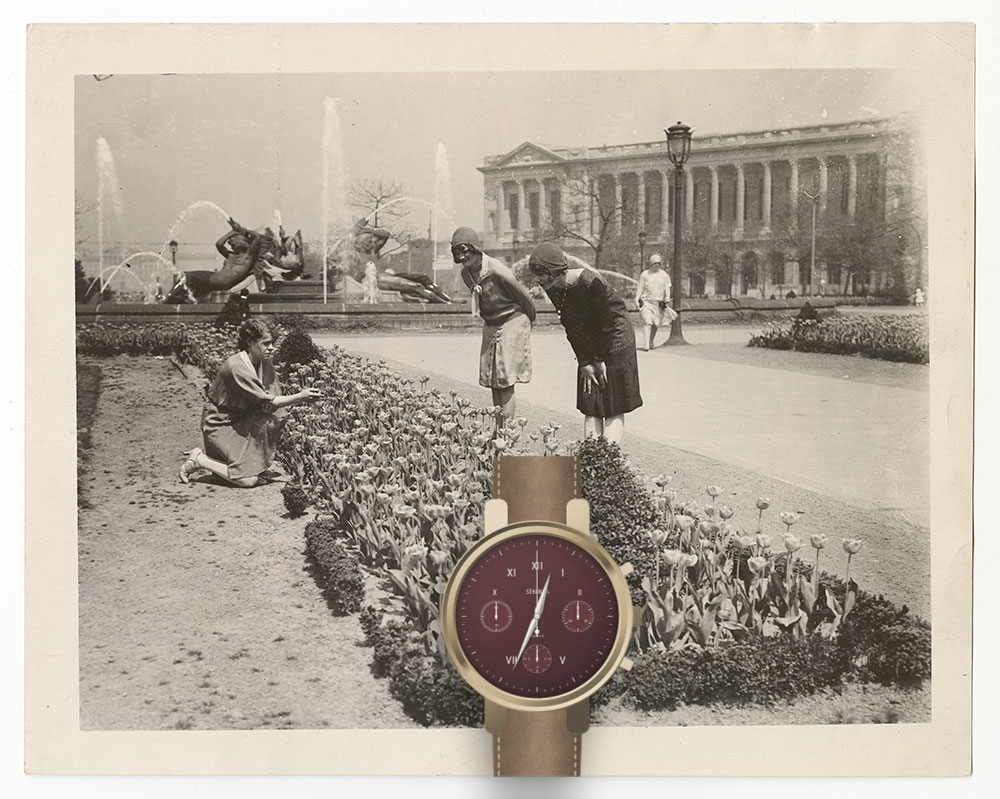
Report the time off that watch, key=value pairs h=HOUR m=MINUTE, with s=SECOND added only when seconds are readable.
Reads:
h=12 m=34
